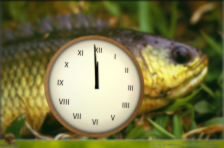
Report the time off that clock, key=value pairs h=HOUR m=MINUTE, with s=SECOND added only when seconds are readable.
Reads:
h=11 m=59
